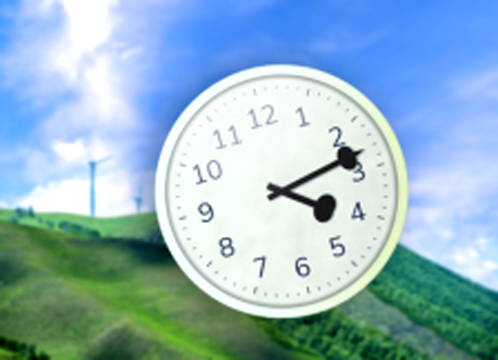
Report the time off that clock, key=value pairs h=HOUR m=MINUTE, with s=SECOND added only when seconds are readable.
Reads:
h=4 m=13
